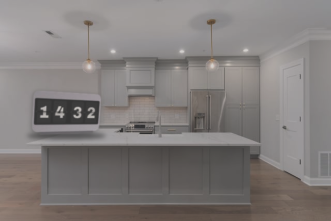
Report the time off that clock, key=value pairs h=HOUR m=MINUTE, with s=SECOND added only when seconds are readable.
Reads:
h=14 m=32
